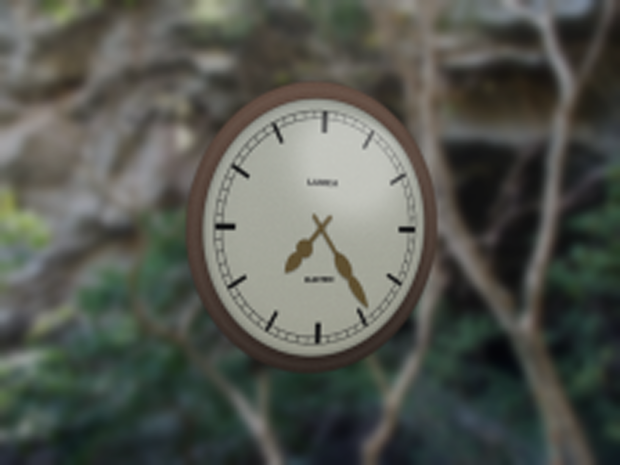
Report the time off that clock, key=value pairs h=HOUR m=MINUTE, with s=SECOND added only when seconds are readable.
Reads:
h=7 m=24
